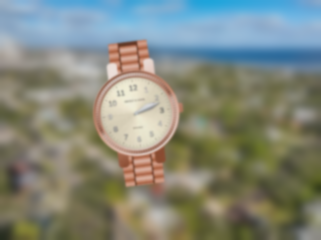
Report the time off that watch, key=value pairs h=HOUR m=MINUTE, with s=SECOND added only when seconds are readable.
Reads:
h=2 m=12
